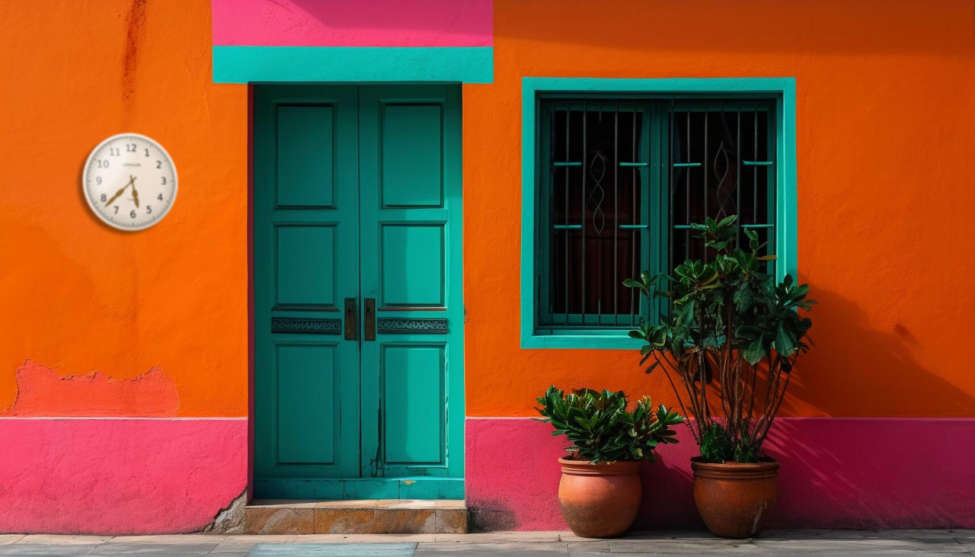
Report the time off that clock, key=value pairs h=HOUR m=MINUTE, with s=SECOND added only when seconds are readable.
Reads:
h=5 m=38
